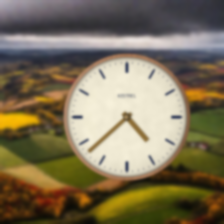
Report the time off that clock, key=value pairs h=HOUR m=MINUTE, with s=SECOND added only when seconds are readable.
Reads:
h=4 m=38
